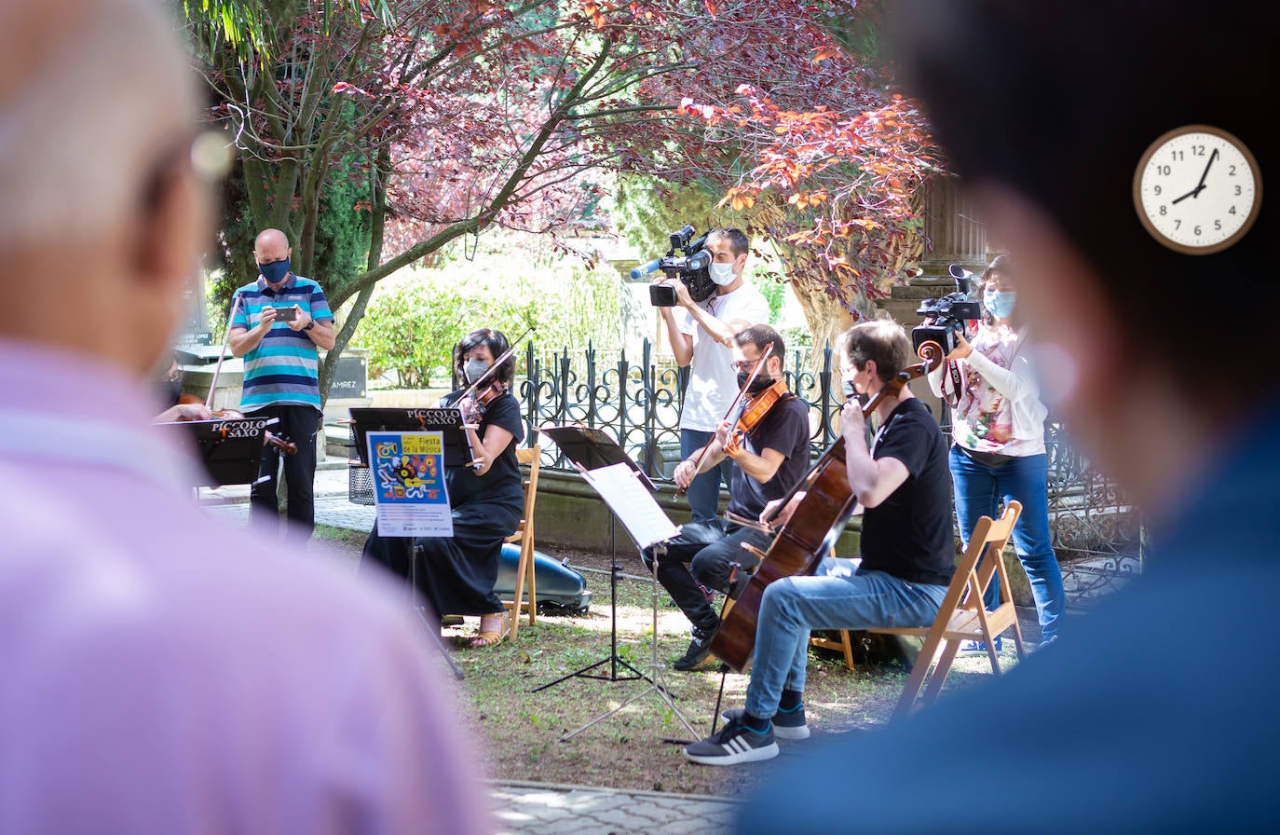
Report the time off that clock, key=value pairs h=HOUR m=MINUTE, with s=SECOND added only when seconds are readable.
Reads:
h=8 m=4
